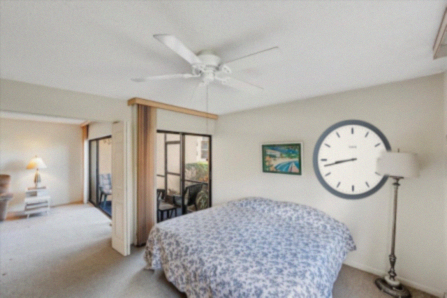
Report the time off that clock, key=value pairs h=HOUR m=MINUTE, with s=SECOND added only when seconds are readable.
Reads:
h=8 m=43
